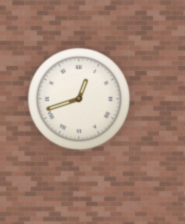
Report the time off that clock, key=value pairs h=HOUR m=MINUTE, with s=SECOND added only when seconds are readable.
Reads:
h=12 m=42
